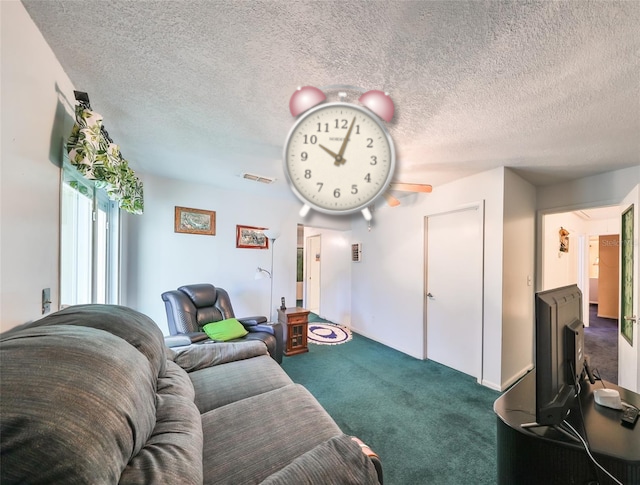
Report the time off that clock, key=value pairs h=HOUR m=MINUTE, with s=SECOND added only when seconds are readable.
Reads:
h=10 m=3
